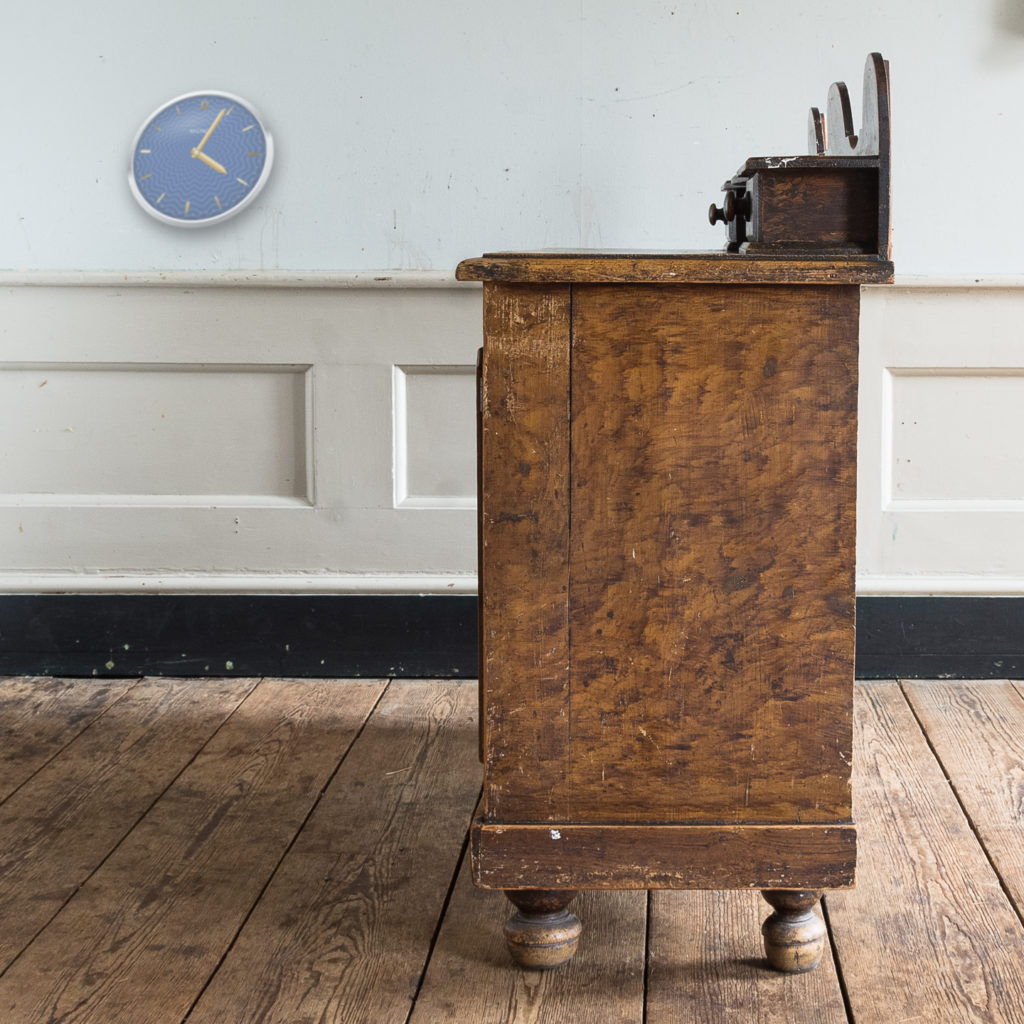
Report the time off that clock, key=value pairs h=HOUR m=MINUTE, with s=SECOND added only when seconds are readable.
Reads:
h=4 m=4
